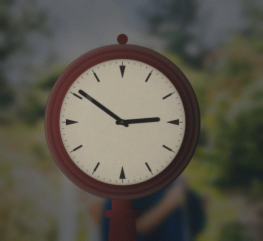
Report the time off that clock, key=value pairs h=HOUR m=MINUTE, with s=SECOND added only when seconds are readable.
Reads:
h=2 m=51
